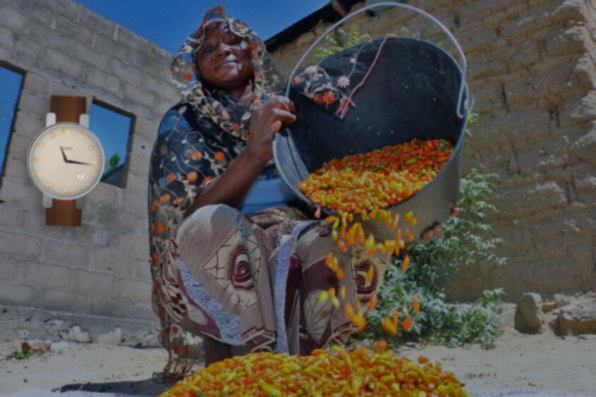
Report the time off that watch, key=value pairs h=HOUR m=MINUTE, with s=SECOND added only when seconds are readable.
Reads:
h=11 m=16
